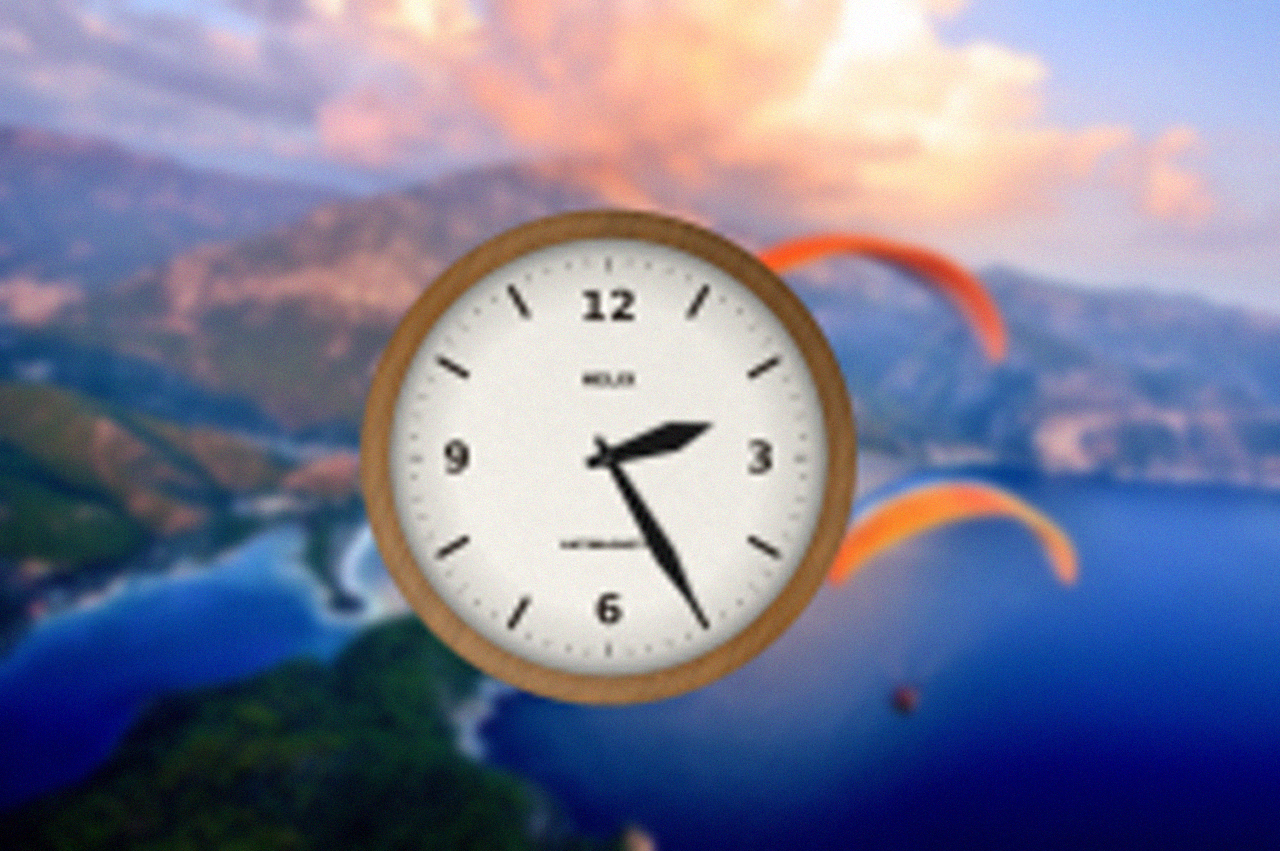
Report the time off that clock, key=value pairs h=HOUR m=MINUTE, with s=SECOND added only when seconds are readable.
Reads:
h=2 m=25
